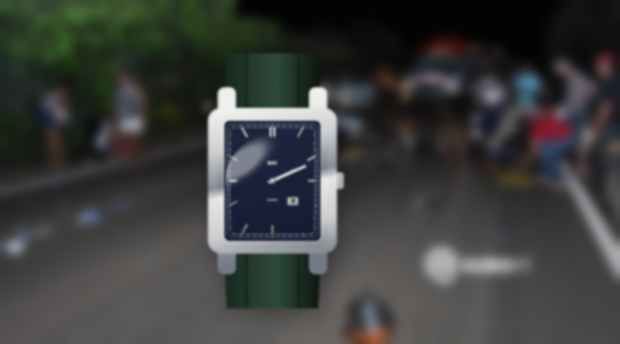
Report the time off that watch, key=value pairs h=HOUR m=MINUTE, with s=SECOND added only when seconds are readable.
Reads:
h=2 m=11
